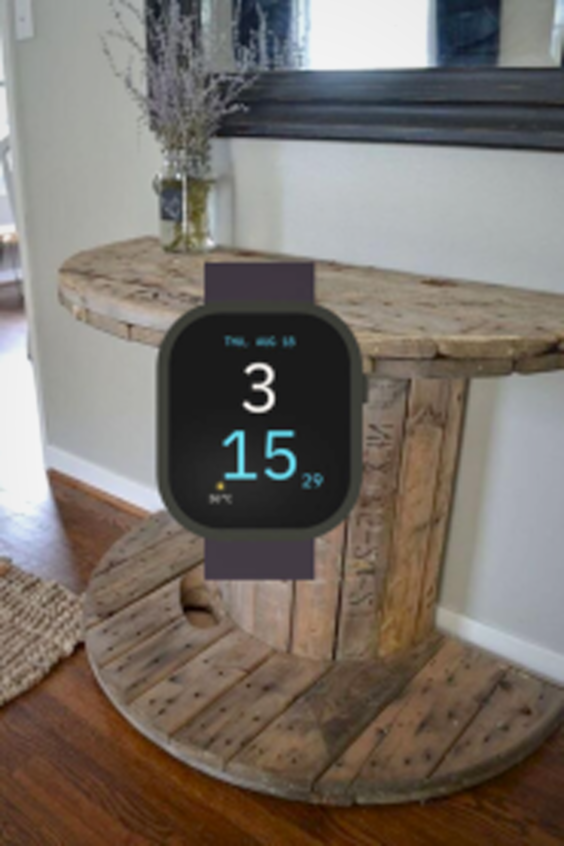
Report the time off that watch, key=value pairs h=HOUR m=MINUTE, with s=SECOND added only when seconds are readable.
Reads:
h=3 m=15
